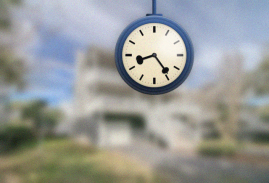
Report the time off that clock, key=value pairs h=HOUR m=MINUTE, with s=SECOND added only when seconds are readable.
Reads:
h=8 m=24
